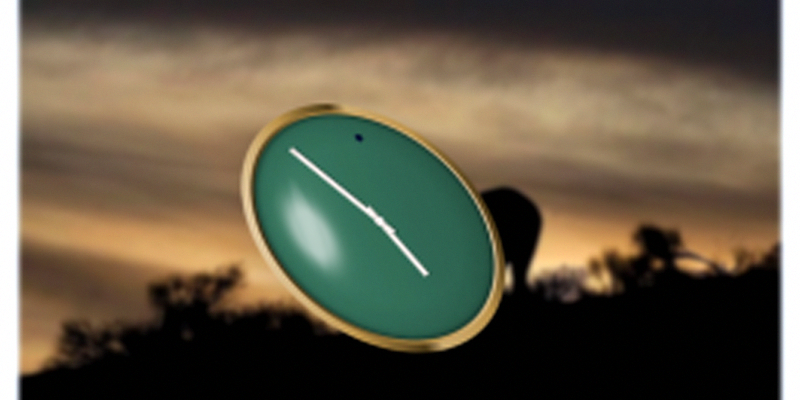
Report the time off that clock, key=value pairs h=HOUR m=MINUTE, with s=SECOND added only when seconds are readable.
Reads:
h=4 m=52
